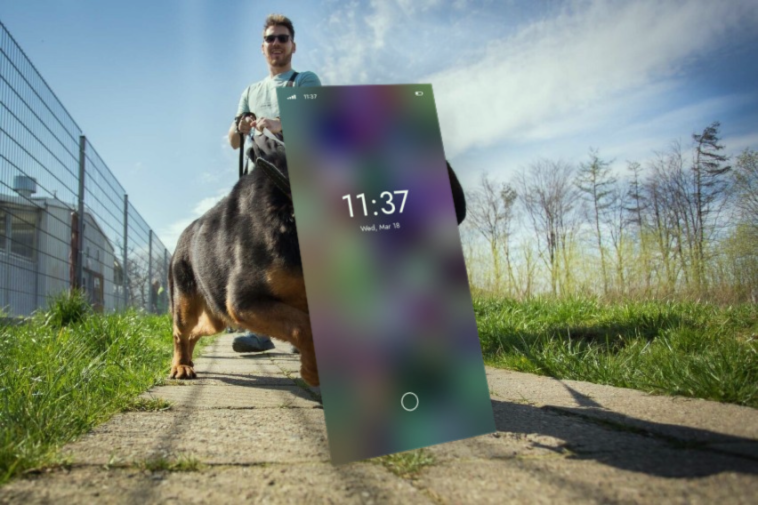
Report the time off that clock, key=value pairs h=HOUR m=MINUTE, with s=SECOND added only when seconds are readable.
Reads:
h=11 m=37
